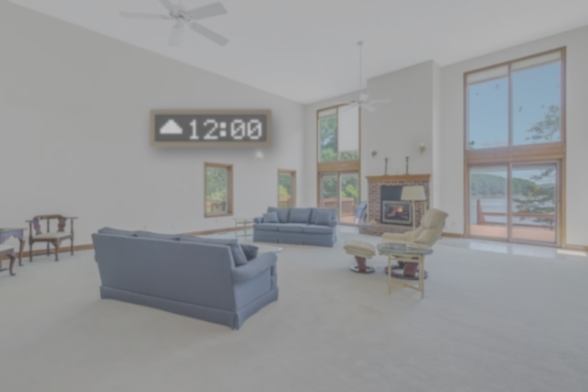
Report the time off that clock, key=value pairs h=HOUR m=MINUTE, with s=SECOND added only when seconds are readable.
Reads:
h=12 m=0
